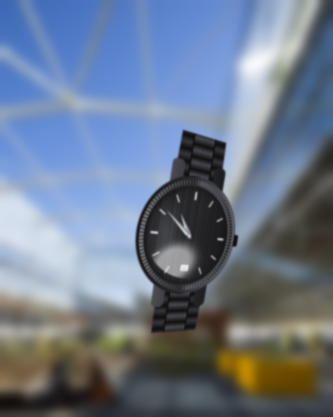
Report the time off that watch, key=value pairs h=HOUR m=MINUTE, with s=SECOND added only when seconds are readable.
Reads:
h=10 m=51
